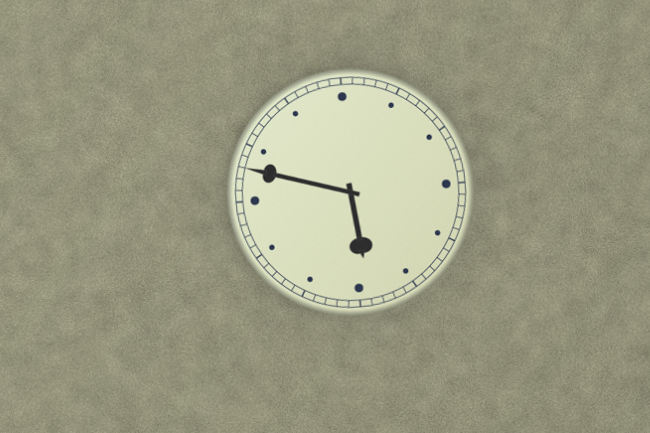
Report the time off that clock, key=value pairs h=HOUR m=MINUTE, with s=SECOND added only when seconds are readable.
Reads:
h=5 m=48
